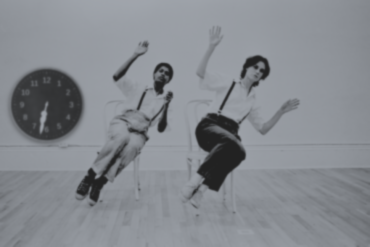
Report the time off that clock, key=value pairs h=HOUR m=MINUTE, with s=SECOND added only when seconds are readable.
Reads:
h=6 m=32
